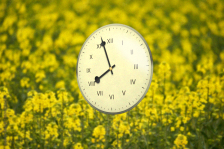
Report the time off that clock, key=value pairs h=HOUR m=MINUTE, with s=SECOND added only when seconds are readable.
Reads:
h=7 m=57
